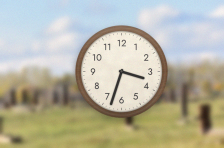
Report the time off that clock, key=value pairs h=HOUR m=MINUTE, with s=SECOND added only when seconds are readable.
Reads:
h=3 m=33
